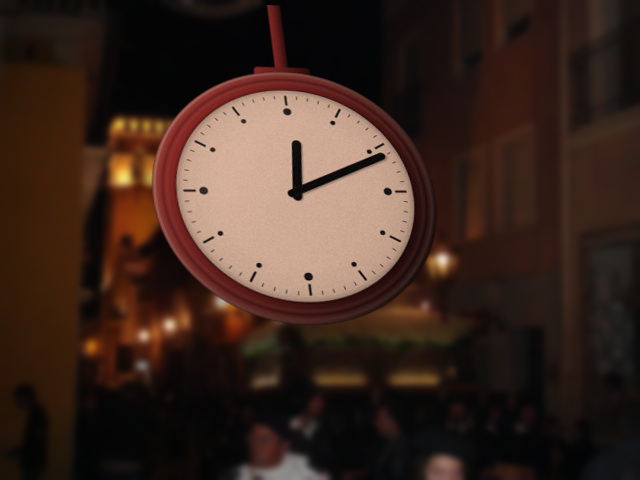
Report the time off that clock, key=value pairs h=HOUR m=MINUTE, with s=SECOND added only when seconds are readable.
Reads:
h=12 m=11
